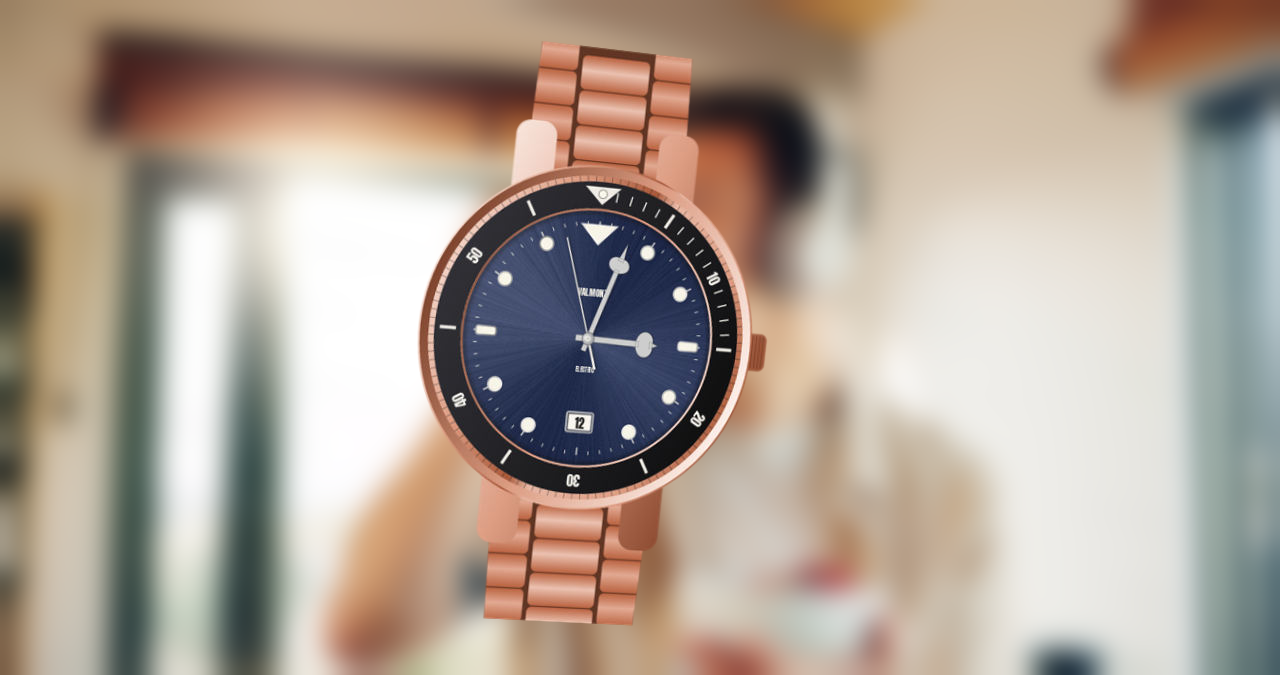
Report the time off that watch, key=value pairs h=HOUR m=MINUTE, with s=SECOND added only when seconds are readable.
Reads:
h=3 m=2 s=57
